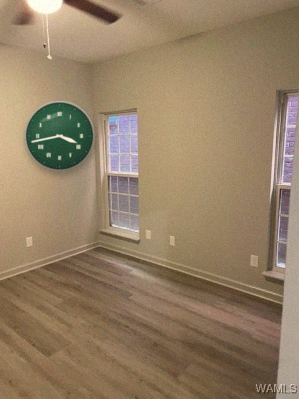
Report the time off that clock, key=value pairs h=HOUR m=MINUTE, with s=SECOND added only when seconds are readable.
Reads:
h=3 m=43
